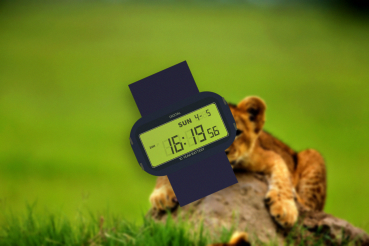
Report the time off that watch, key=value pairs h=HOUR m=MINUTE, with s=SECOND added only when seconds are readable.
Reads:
h=16 m=19 s=56
